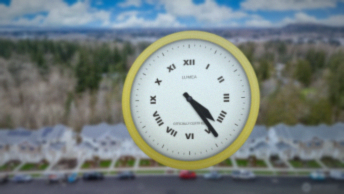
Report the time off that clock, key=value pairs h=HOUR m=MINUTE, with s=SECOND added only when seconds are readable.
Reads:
h=4 m=24
